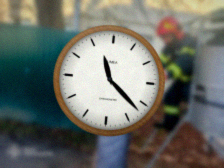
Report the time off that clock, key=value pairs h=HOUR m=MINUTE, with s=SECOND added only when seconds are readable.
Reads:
h=11 m=22
